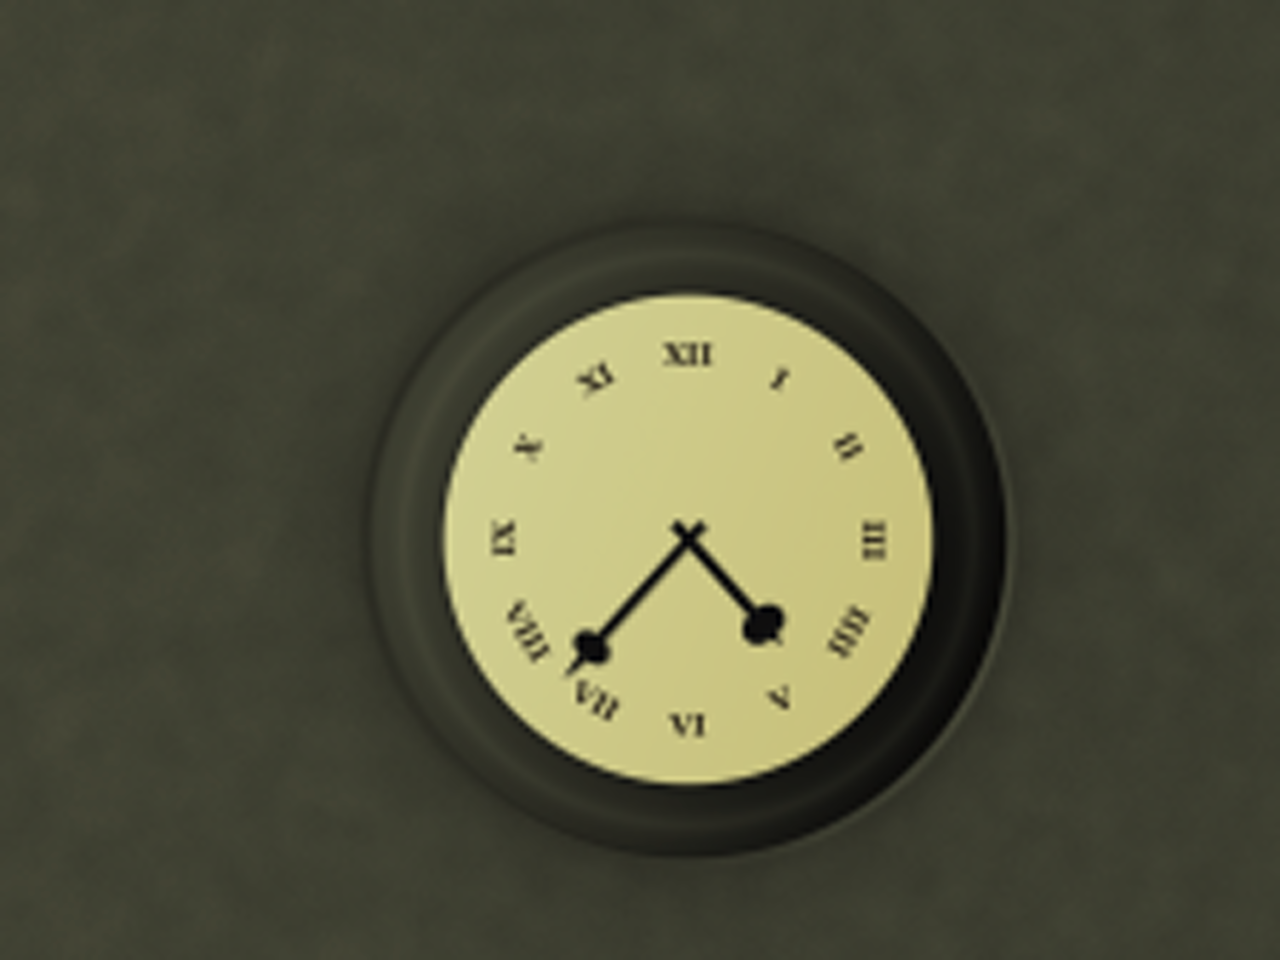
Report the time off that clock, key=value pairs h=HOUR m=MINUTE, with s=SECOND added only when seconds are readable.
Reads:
h=4 m=37
